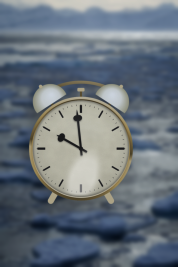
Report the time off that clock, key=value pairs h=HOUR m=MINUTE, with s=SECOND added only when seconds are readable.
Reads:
h=9 m=59
